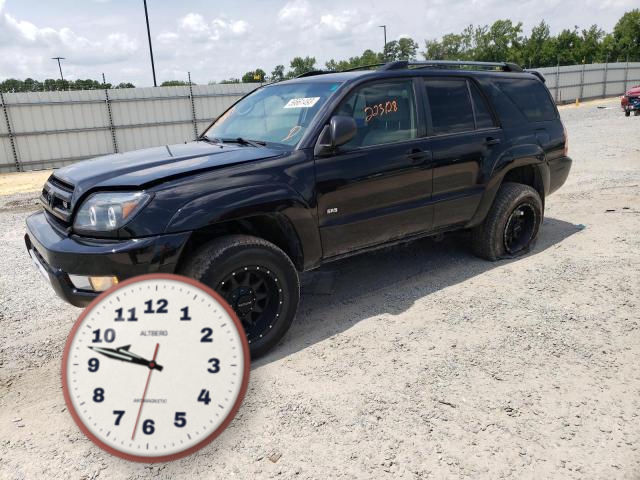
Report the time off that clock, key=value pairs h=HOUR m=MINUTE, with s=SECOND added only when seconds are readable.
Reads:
h=9 m=47 s=32
